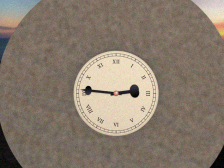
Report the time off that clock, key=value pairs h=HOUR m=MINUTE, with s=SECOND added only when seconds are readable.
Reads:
h=2 m=46
